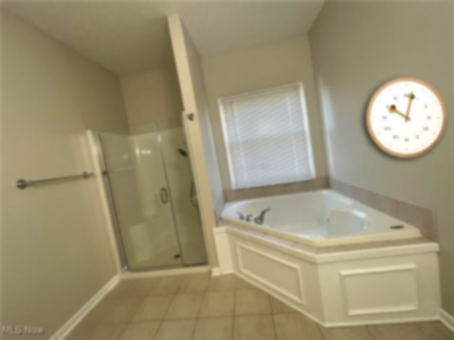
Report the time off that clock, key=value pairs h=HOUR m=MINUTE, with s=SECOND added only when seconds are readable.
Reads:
h=10 m=2
